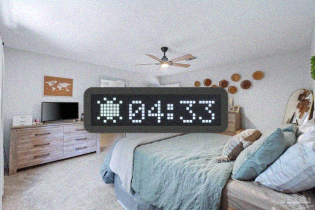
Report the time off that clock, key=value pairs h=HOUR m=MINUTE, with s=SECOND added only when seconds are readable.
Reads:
h=4 m=33
